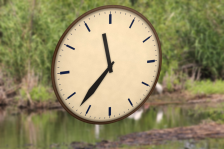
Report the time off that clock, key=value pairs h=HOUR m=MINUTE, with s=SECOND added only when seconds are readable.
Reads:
h=11 m=37
